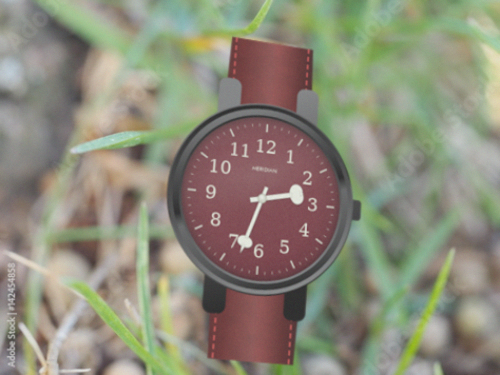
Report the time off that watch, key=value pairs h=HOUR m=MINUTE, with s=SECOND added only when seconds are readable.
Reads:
h=2 m=33
